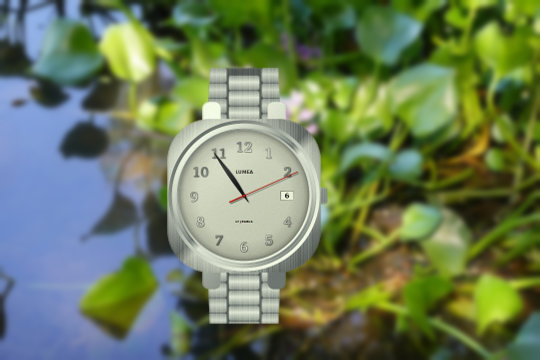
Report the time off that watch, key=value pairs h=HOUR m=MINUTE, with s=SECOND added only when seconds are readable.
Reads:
h=10 m=54 s=11
